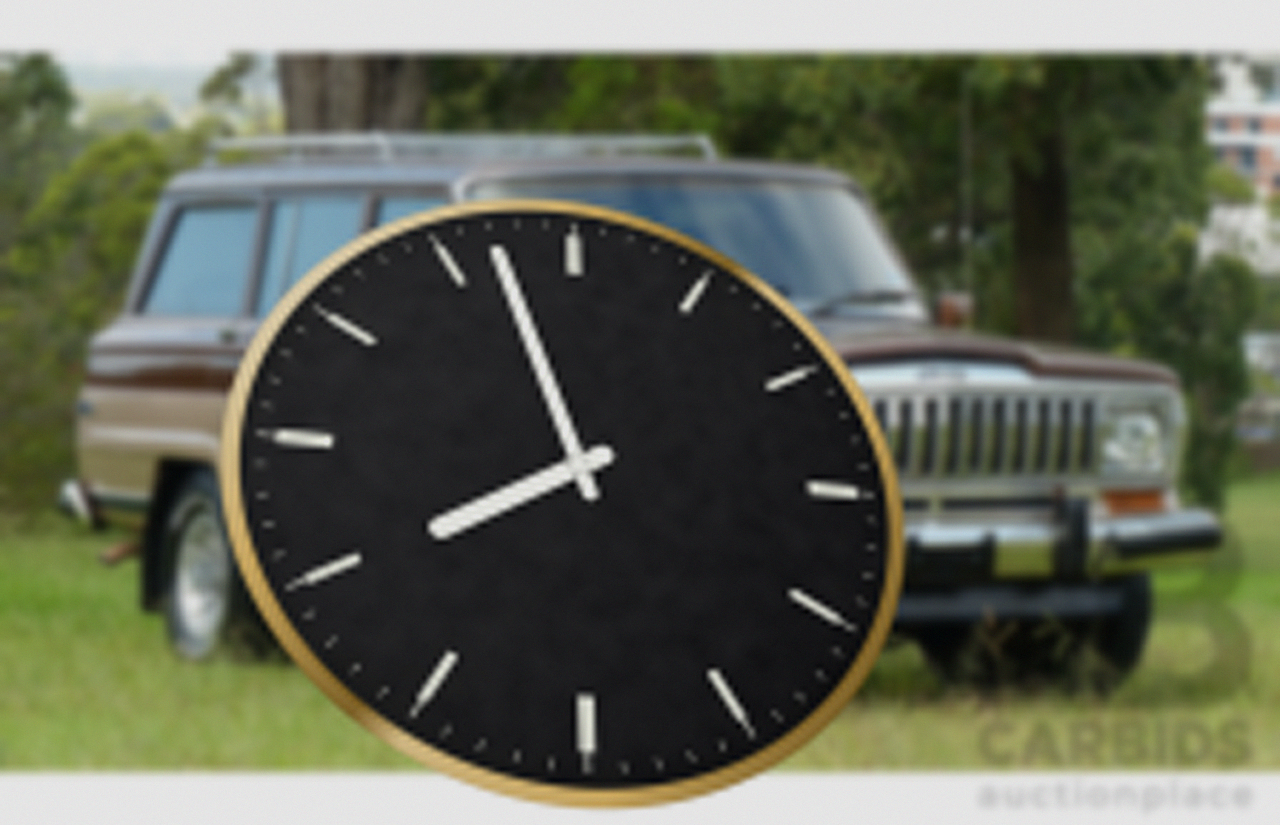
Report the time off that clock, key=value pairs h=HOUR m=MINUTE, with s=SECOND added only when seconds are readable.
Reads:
h=7 m=57
